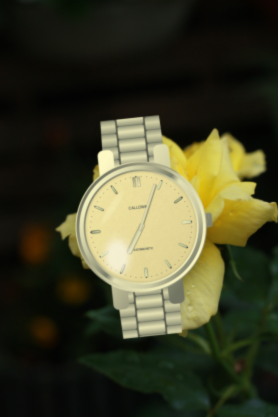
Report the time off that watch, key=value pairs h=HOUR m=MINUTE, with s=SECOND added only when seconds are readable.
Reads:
h=7 m=4
